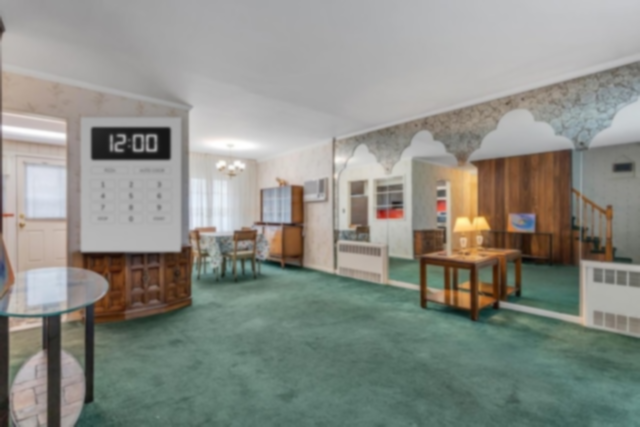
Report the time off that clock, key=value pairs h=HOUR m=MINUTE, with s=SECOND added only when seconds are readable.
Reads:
h=12 m=0
